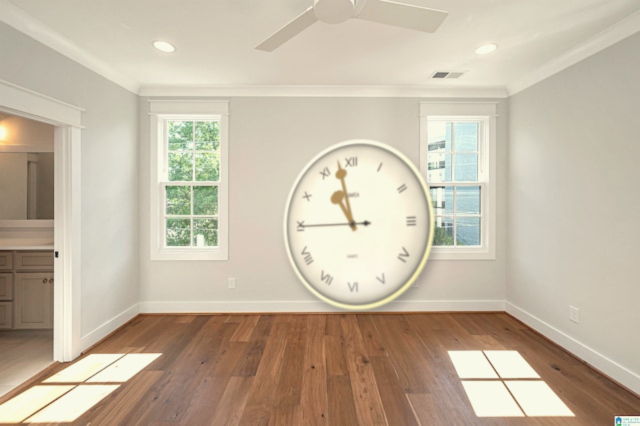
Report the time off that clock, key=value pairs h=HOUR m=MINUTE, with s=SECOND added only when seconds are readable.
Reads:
h=10 m=57 s=45
